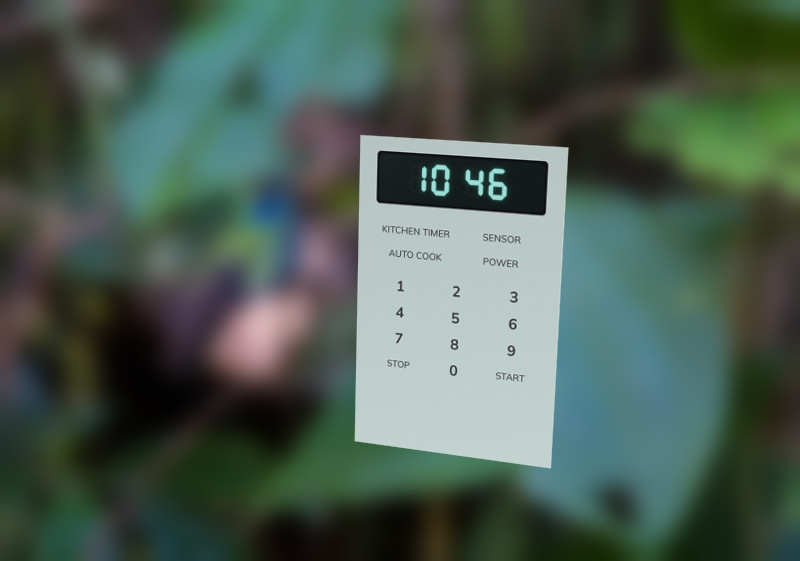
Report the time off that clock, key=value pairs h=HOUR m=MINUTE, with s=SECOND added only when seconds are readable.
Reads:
h=10 m=46
